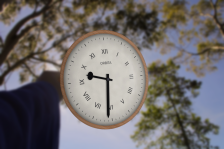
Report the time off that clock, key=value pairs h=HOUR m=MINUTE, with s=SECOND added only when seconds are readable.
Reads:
h=9 m=31
